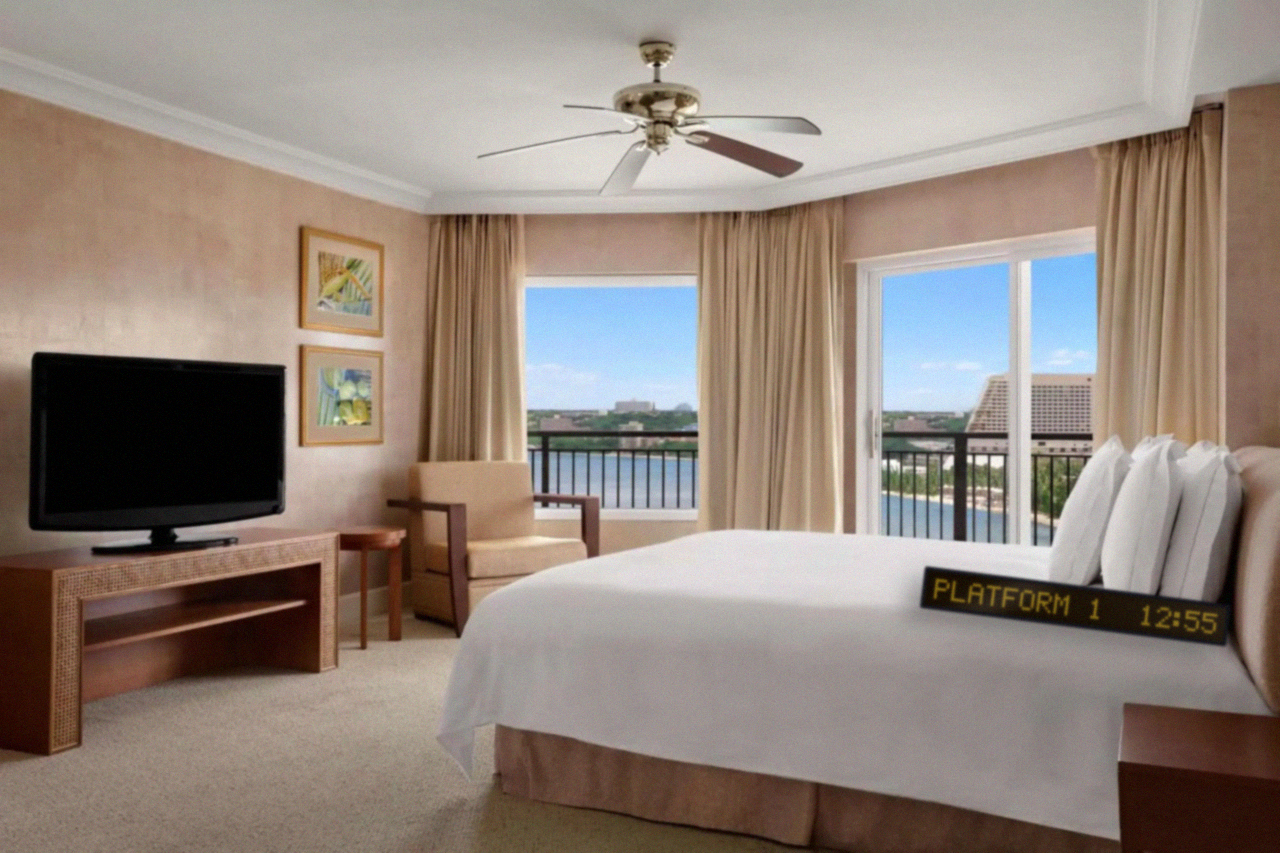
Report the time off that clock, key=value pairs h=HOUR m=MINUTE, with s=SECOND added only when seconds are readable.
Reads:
h=12 m=55
